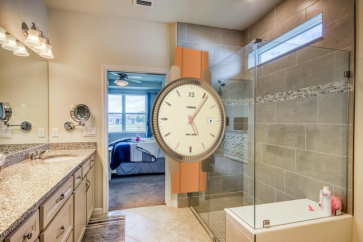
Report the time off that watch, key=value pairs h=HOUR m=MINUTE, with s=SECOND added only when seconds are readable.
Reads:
h=5 m=6
